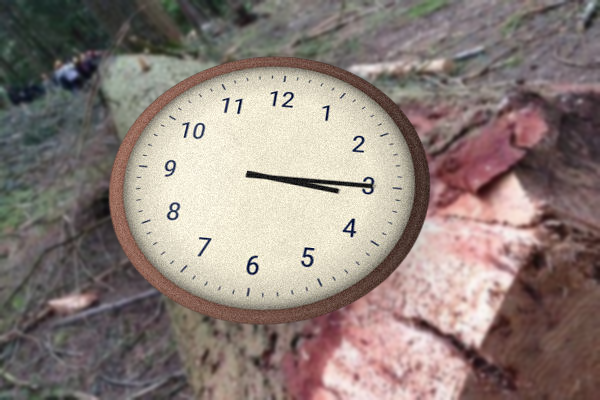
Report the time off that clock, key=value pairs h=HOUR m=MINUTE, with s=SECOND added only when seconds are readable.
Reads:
h=3 m=15
